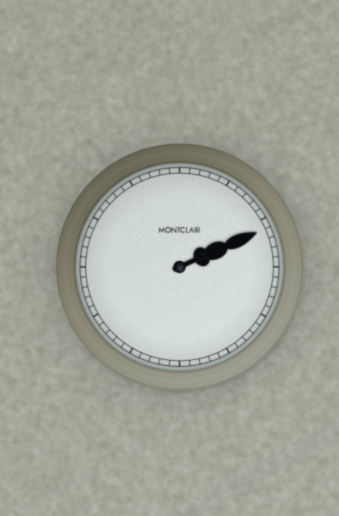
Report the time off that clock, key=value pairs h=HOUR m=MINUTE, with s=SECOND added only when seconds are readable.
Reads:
h=2 m=11
